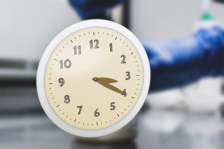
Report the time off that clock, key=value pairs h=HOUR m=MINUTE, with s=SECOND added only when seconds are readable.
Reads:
h=3 m=20
